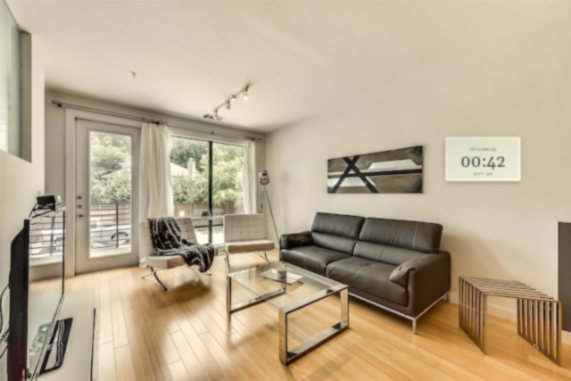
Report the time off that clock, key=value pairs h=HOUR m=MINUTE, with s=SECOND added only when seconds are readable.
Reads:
h=0 m=42
